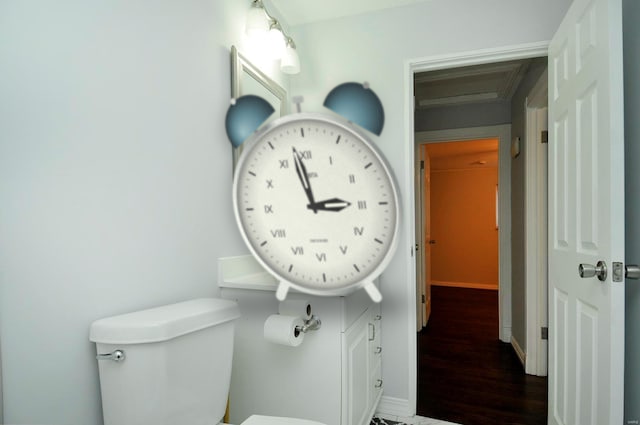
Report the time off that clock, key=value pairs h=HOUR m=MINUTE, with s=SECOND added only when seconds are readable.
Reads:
h=2 m=58
